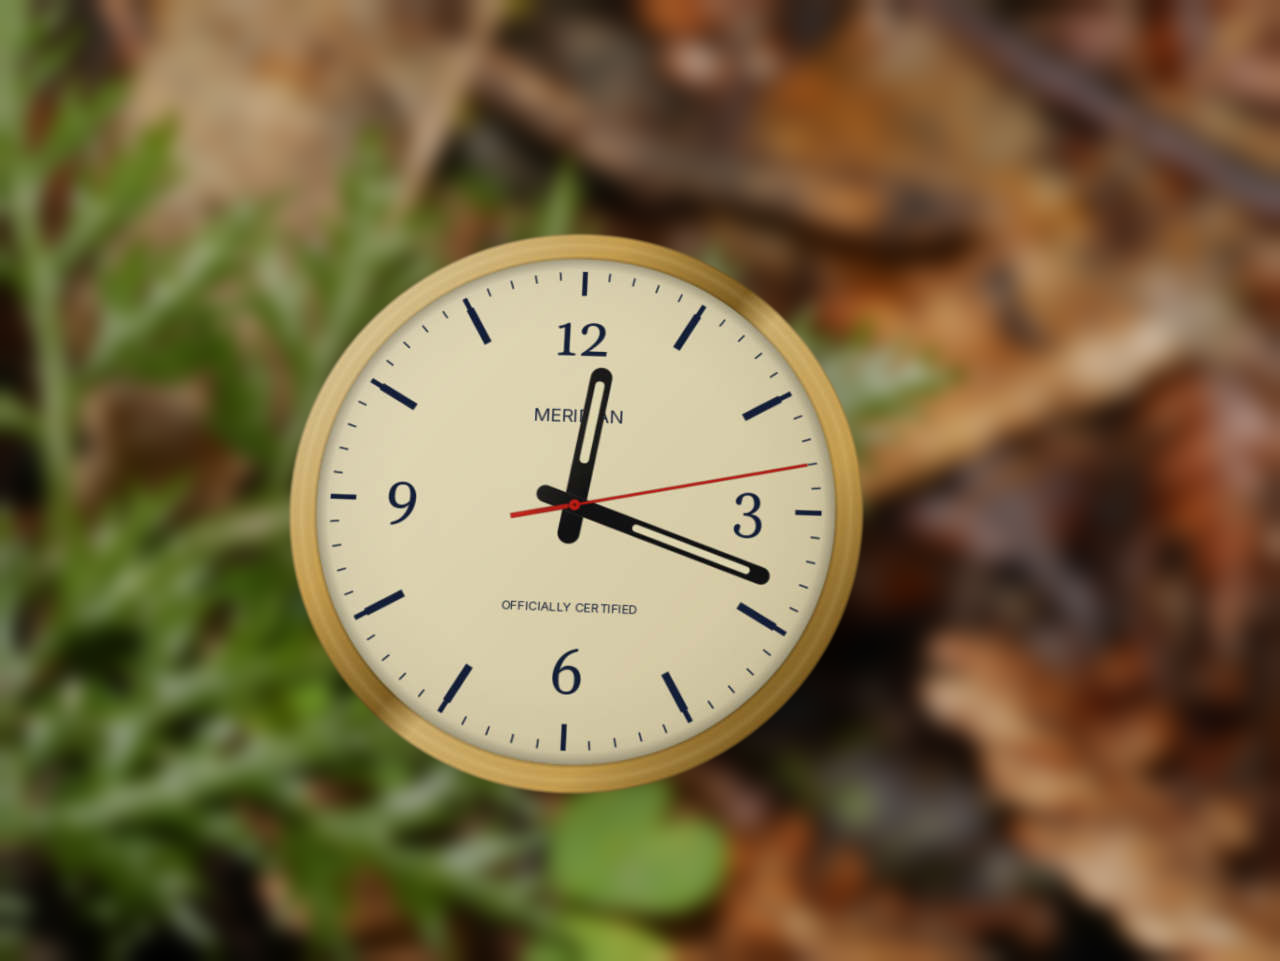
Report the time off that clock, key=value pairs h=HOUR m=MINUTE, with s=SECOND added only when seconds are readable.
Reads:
h=12 m=18 s=13
